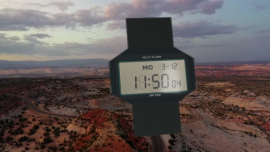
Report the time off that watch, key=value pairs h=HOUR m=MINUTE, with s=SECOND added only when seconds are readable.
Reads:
h=11 m=50 s=4
